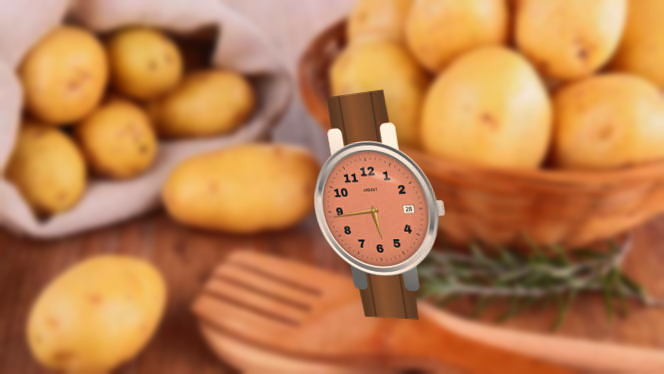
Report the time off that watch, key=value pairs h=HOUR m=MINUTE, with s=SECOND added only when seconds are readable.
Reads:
h=5 m=44
